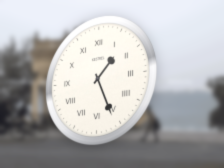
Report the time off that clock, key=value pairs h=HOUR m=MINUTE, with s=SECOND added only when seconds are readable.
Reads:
h=1 m=26
